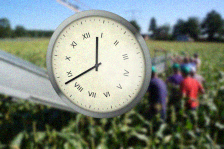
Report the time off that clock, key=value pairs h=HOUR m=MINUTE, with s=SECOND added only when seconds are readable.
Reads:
h=12 m=43
